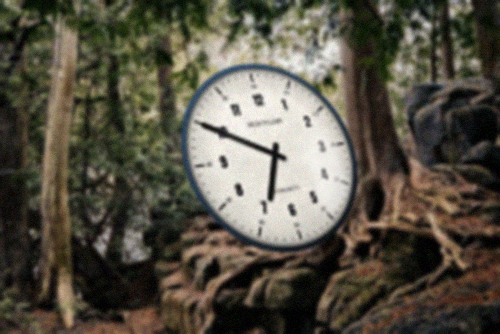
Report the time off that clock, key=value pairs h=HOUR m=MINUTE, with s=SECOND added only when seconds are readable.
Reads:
h=6 m=50
